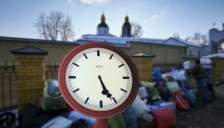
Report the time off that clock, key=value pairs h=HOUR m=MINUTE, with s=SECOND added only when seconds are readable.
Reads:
h=5 m=26
